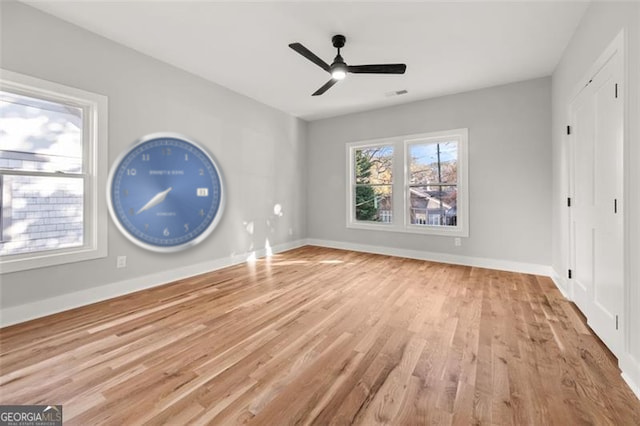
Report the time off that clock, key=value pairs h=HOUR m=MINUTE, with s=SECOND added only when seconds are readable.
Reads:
h=7 m=39
